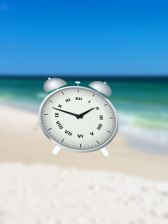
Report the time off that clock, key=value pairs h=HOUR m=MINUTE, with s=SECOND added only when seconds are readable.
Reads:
h=1 m=48
